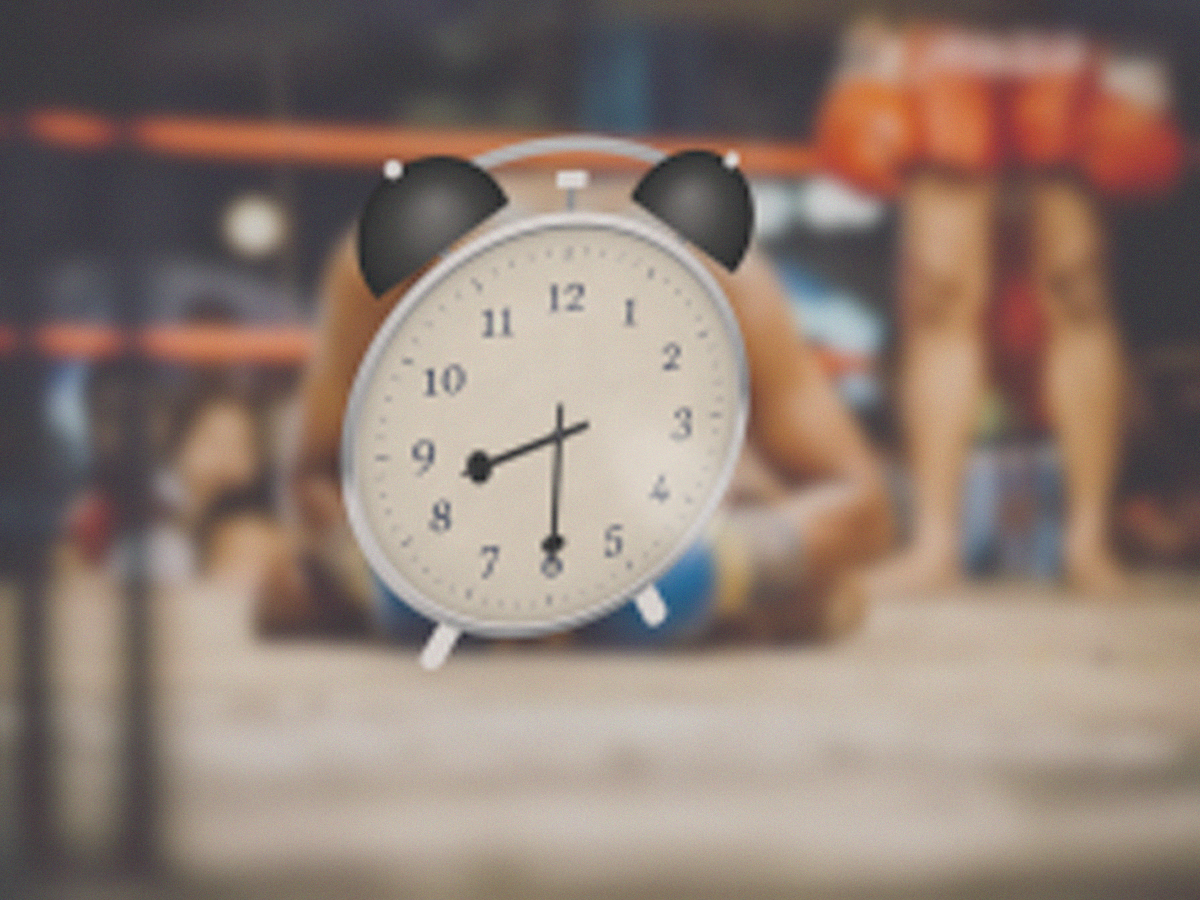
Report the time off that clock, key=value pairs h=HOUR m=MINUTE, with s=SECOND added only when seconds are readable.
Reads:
h=8 m=30
